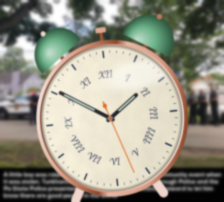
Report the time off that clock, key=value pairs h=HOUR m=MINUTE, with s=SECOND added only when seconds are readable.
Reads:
h=1 m=50 s=27
